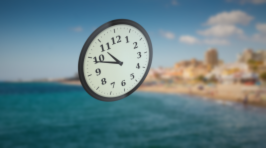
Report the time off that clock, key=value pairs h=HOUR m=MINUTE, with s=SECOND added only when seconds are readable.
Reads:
h=10 m=49
